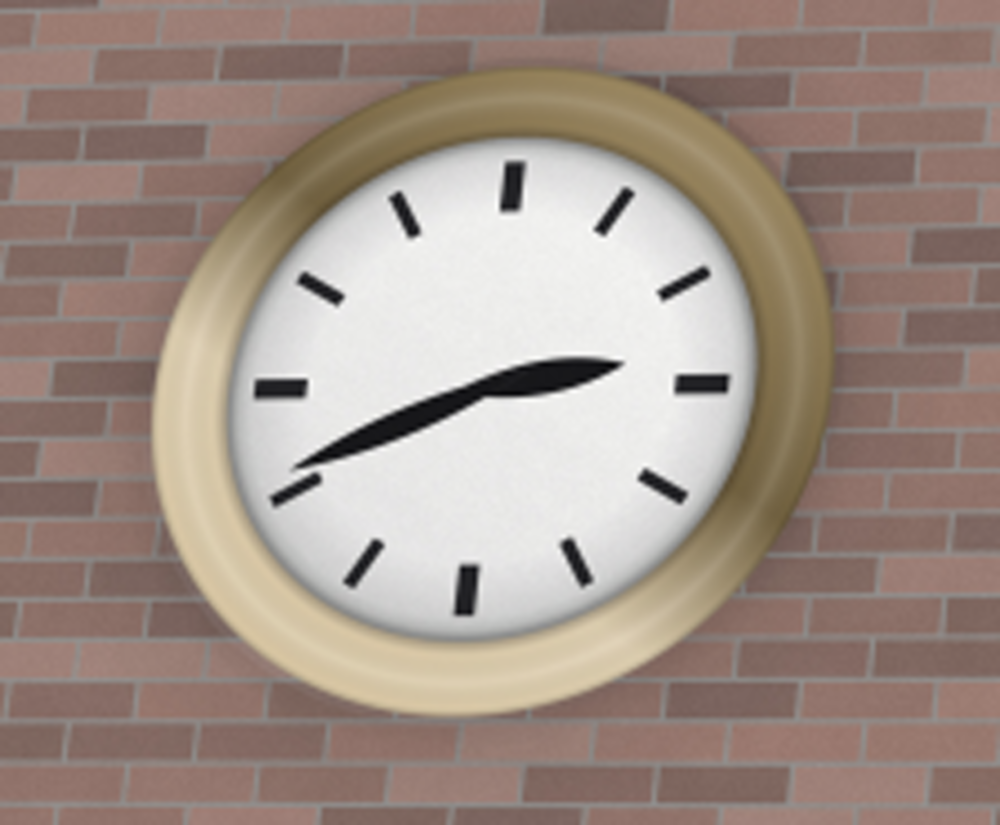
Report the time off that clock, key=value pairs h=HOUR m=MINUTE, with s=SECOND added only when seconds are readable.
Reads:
h=2 m=41
